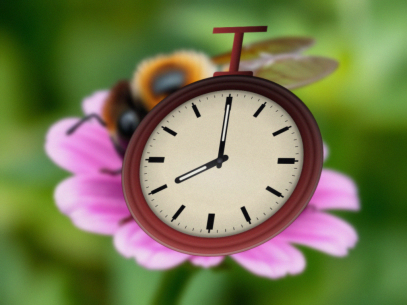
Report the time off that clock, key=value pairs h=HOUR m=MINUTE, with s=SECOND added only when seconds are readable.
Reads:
h=8 m=0
